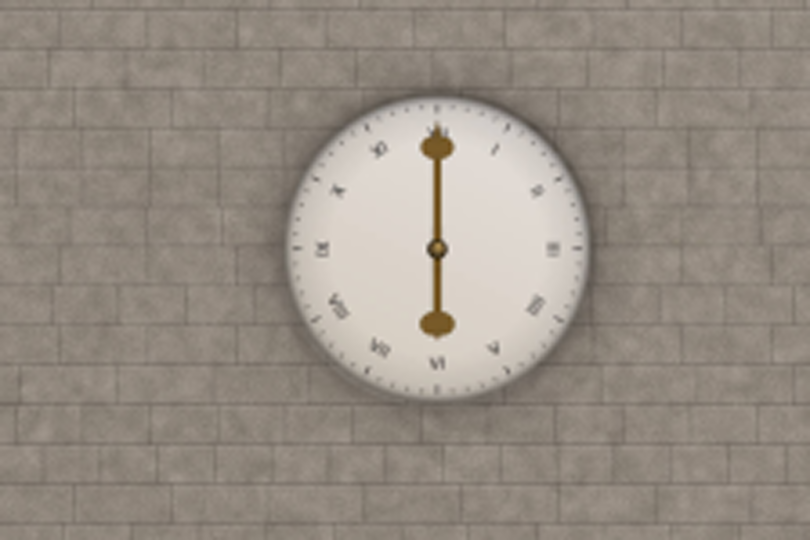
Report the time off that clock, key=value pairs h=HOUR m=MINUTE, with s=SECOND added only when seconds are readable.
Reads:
h=6 m=0
